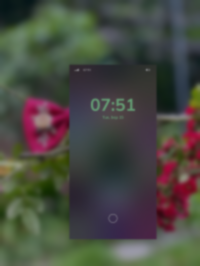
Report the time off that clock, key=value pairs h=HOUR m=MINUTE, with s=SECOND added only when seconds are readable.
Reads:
h=7 m=51
